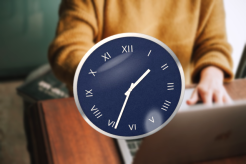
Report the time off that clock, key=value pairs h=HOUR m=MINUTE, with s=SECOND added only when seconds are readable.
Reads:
h=1 m=34
